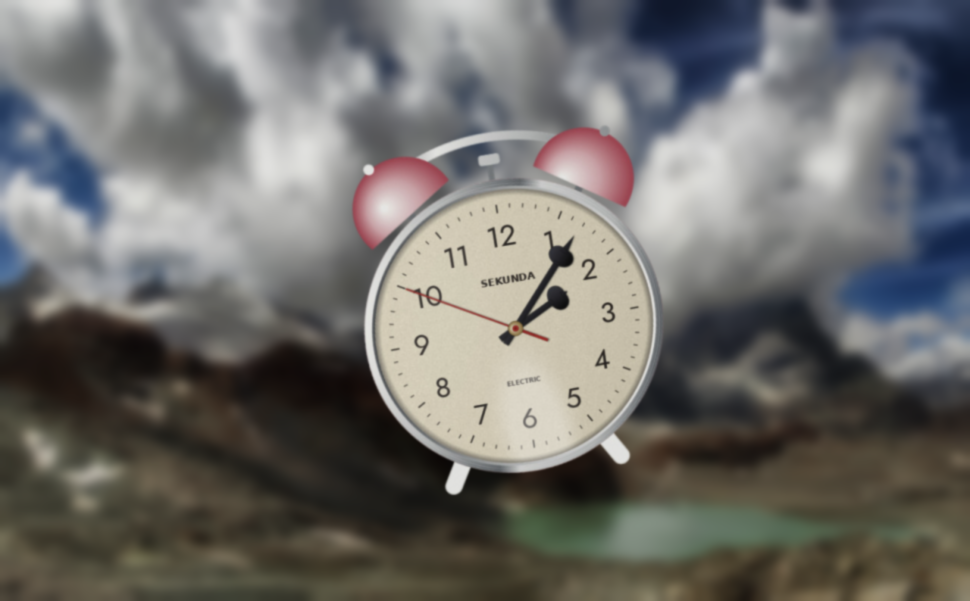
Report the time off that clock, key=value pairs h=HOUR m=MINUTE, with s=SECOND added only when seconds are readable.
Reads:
h=2 m=6 s=50
